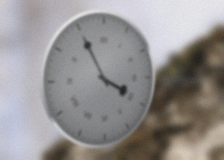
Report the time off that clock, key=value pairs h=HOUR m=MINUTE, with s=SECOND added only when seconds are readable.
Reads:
h=3 m=55
